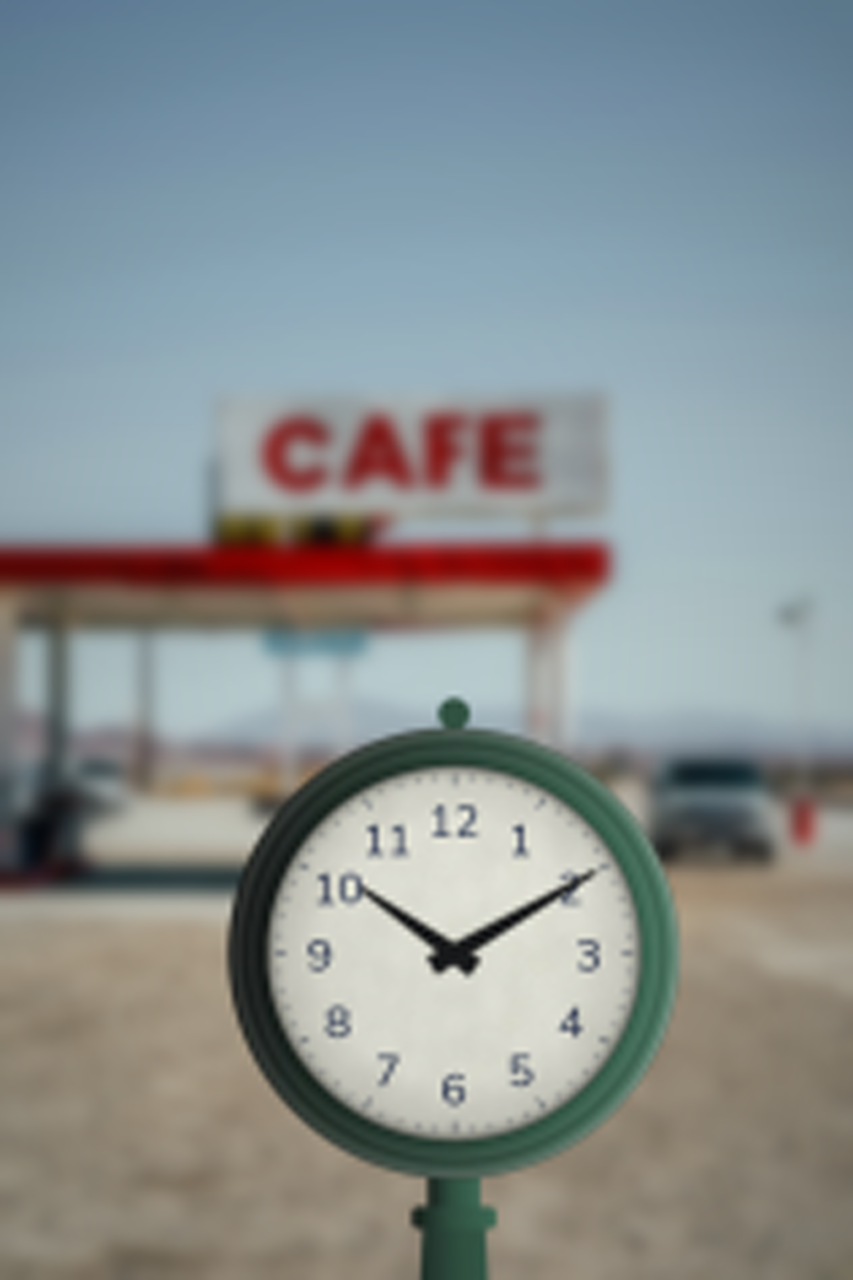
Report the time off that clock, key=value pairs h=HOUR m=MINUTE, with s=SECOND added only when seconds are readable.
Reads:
h=10 m=10
